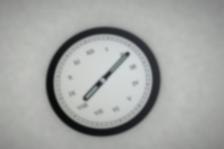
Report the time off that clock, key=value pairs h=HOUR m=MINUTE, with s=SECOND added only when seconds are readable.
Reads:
h=8 m=11
